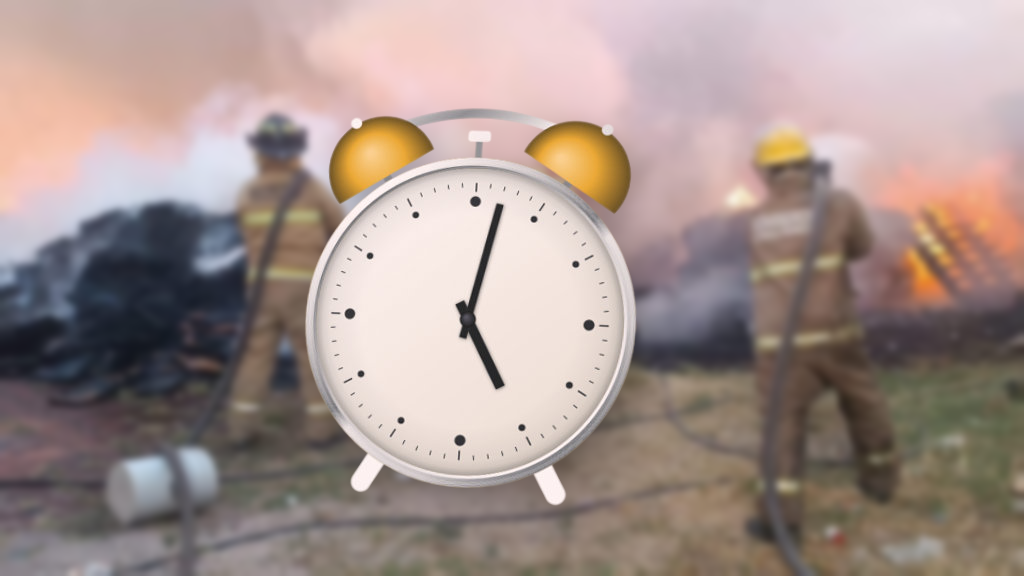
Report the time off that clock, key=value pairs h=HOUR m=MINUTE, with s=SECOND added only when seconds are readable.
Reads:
h=5 m=2
